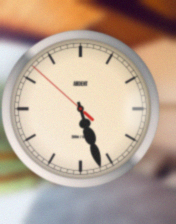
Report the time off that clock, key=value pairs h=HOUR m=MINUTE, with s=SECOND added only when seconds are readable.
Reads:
h=5 m=26 s=52
